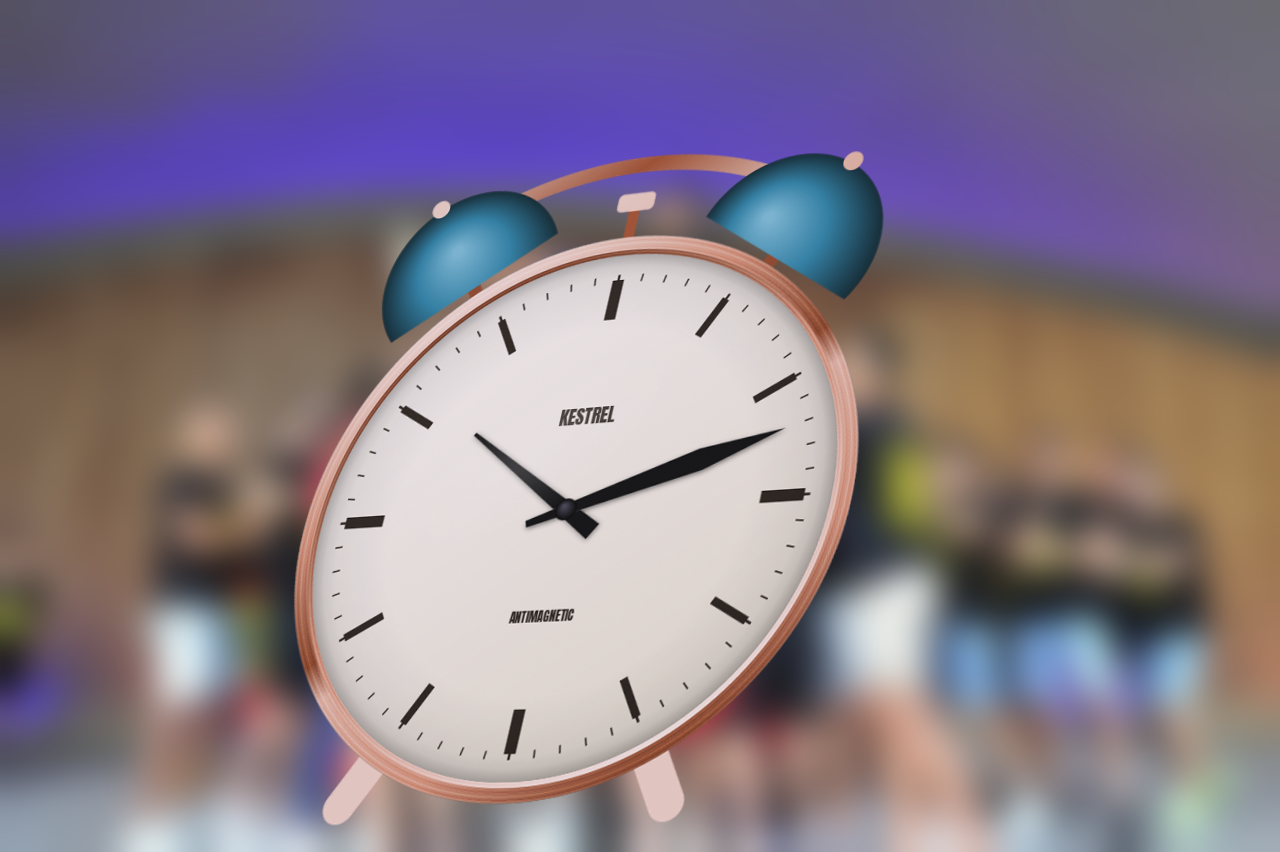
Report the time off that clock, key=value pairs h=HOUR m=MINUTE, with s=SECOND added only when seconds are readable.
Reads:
h=10 m=12
